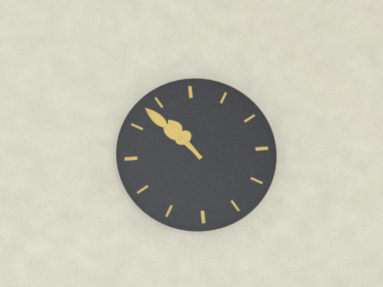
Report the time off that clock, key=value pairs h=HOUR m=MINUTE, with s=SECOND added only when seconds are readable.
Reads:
h=10 m=53
